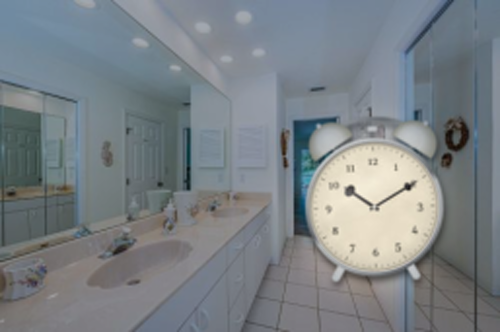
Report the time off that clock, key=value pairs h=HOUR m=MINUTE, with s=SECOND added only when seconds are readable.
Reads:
h=10 m=10
